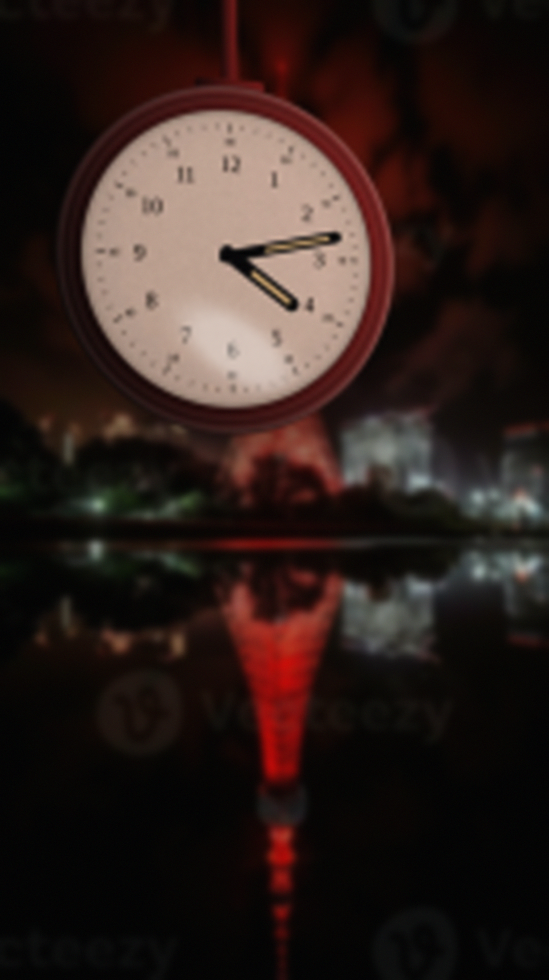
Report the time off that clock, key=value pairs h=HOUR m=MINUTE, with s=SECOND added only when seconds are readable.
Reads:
h=4 m=13
